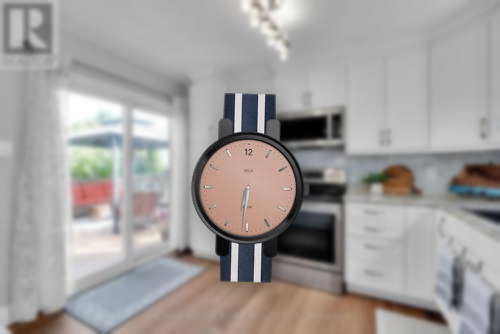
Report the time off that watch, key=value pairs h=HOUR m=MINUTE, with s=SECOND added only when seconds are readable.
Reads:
h=6 m=31
